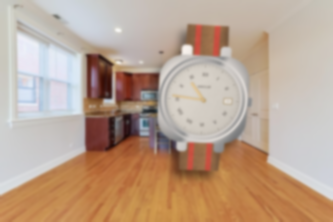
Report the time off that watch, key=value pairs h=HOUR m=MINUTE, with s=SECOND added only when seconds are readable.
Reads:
h=10 m=46
